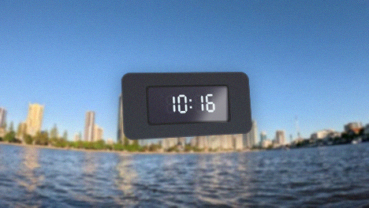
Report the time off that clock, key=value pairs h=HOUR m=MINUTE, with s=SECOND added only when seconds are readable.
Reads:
h=10 m=16
